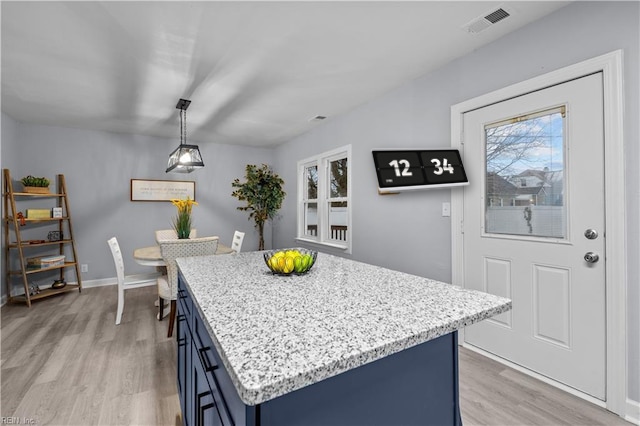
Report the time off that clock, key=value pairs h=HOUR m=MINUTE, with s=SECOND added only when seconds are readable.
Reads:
h=12 m=34
